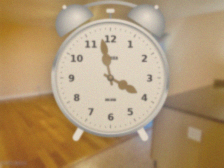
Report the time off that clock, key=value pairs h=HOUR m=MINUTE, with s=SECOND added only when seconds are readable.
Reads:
h=3 m=58
